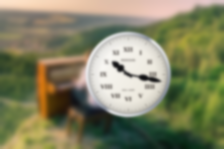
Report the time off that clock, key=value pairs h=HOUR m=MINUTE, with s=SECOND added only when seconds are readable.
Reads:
h=10 m=17
